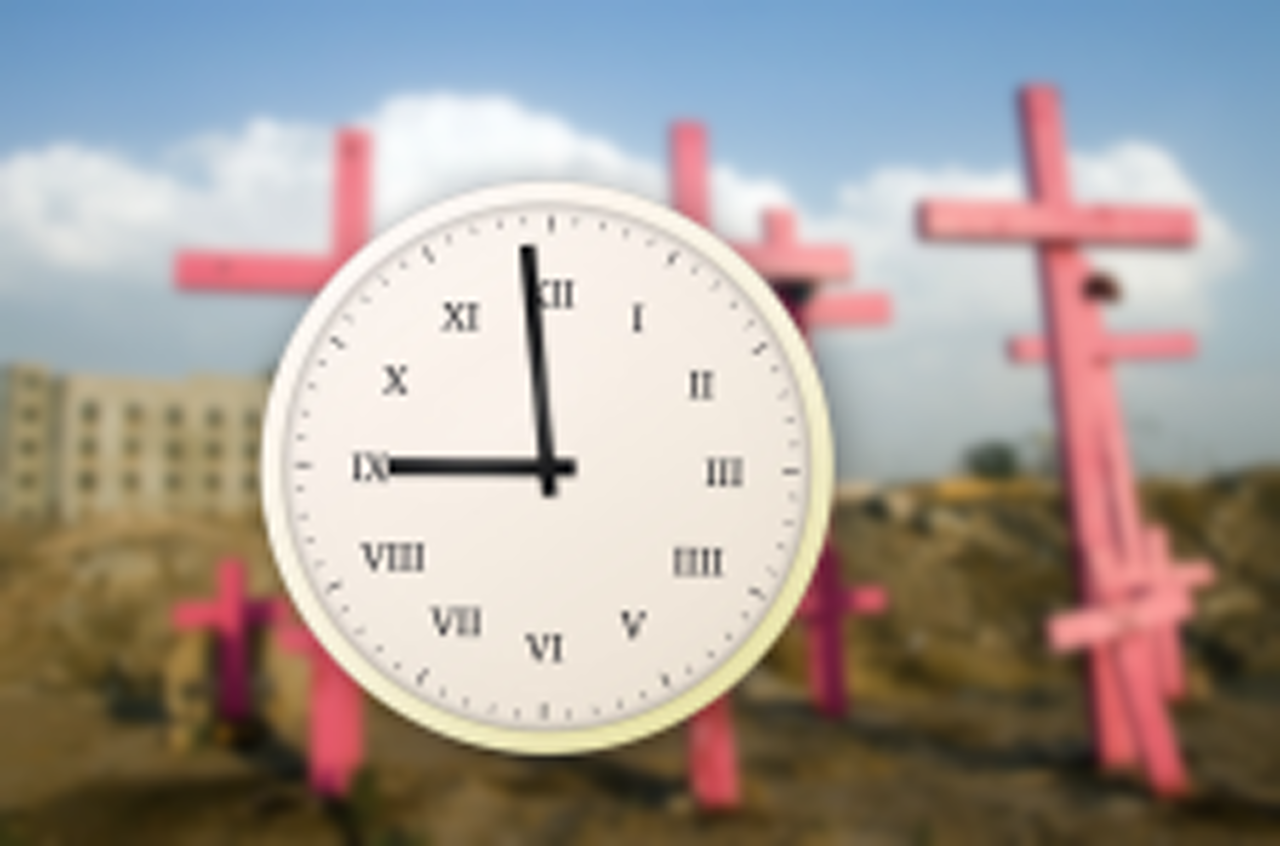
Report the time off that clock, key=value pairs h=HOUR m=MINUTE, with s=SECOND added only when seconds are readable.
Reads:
h=8 m=59
